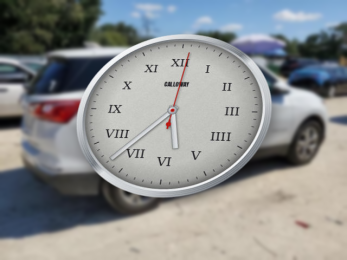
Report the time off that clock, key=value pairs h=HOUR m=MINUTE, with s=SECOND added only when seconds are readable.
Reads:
h=5 m=37 s=1
